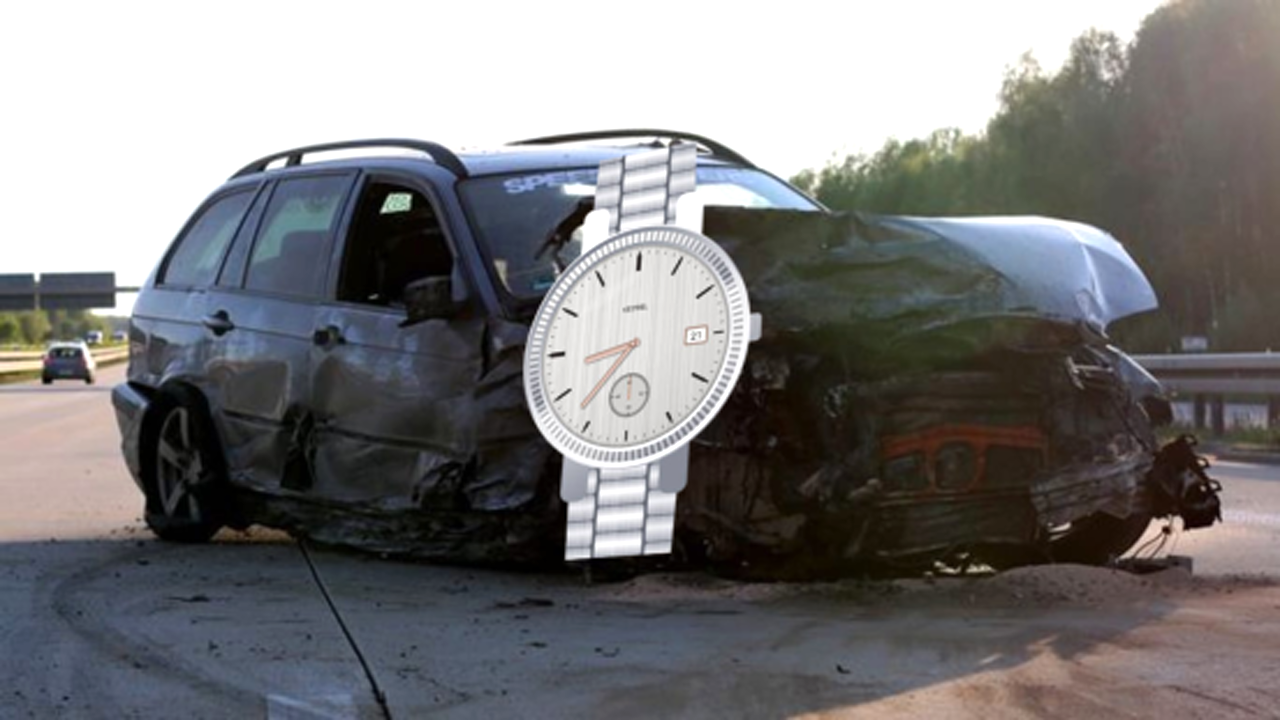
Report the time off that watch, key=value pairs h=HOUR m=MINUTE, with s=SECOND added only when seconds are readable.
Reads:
h=8 m=37
